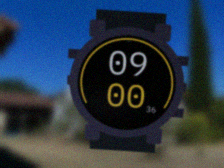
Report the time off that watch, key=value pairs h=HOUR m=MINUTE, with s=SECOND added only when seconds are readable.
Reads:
h=9 m=0
